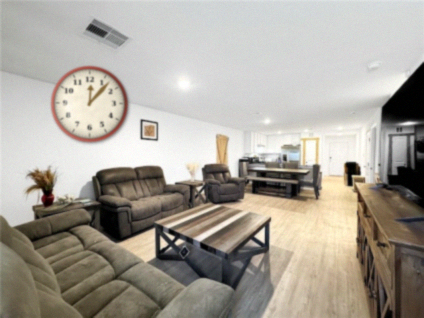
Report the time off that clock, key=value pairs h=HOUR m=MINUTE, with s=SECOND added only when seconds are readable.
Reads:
h=12 m=7
